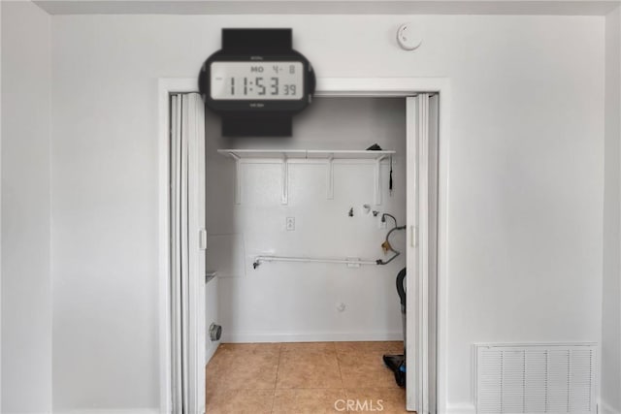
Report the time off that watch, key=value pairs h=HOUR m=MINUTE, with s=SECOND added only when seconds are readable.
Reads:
h=11 m=53
